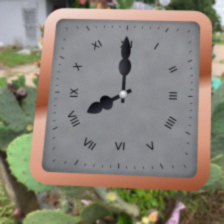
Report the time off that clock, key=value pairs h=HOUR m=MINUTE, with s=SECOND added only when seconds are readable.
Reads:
h=8 m=0
